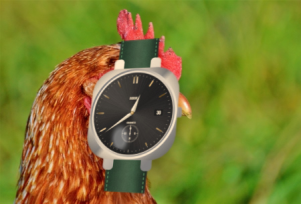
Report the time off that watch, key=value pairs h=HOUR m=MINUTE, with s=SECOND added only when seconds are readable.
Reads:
h=12 m=39
